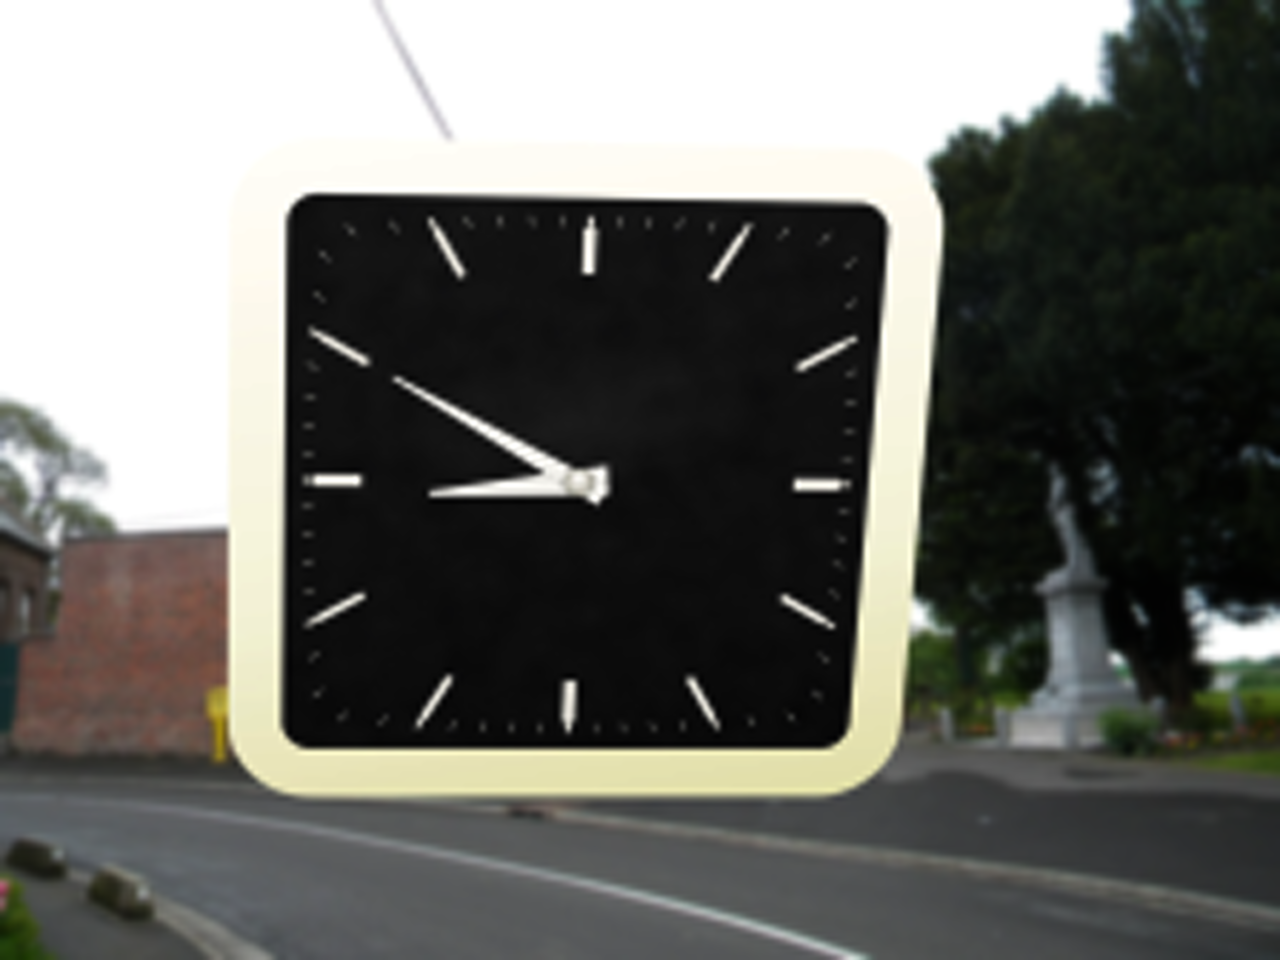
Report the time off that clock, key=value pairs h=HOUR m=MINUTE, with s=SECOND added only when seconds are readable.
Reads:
h=8 m=50
